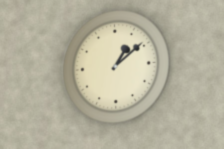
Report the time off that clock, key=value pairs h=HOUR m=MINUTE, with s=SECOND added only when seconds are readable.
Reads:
h=1 m=9
